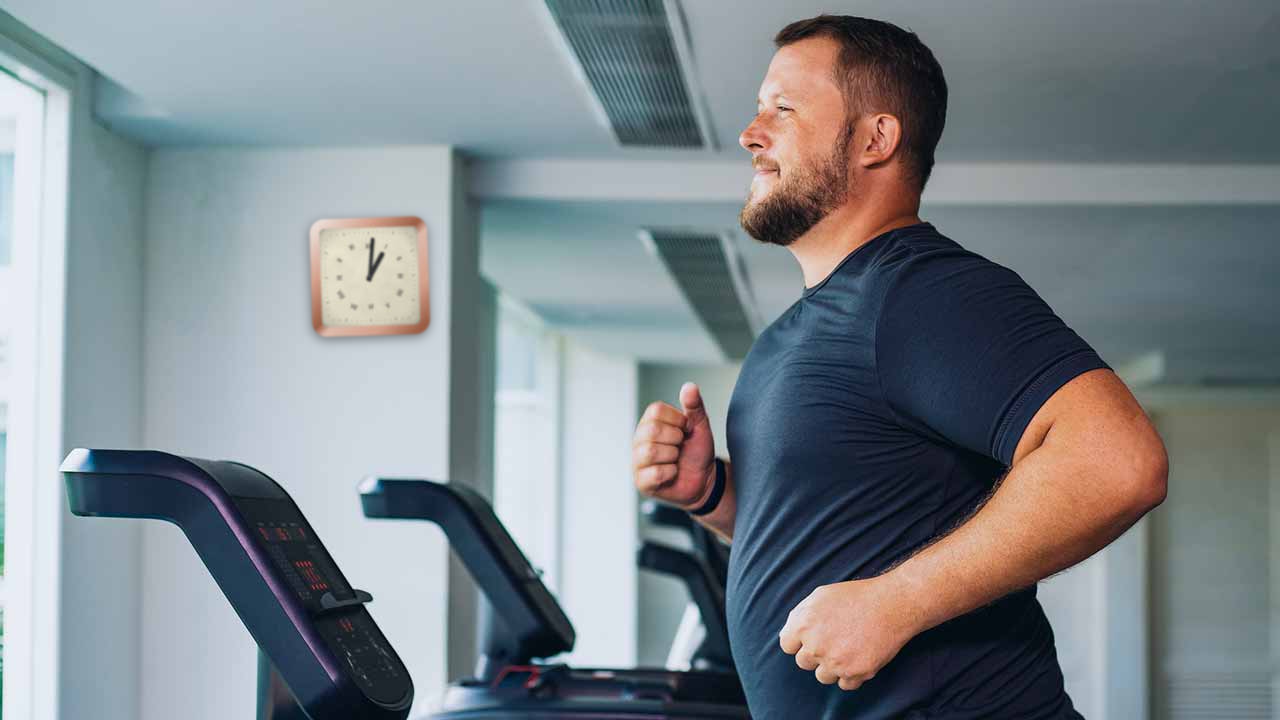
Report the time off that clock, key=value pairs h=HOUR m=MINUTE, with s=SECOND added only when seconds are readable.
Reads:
h=1 m=1
